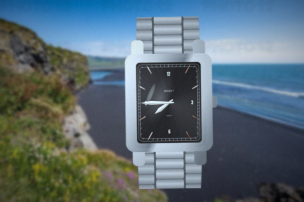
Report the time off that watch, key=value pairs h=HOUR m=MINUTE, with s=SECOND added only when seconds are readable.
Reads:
h=7 m=45
